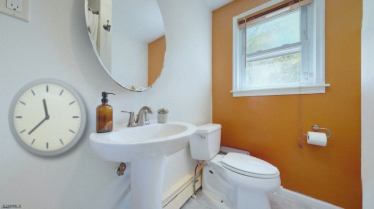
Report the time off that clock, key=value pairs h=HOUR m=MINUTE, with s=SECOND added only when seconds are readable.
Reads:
h=11 m=38
